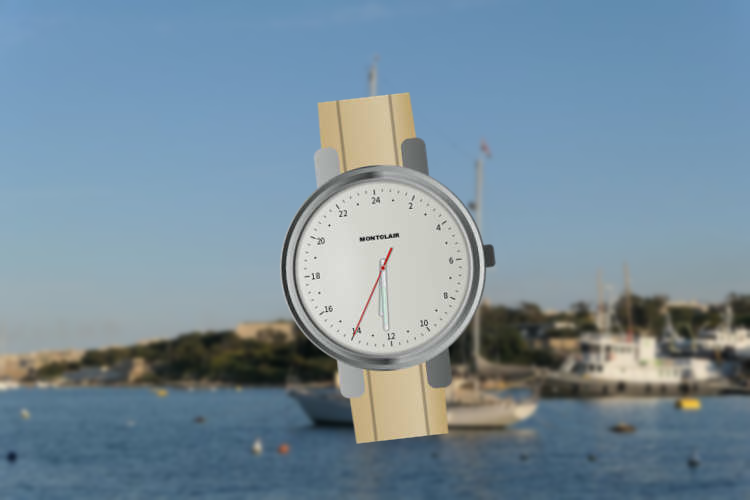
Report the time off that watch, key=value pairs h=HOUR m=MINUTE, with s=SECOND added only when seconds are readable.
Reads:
h=12 m=30 s=35
